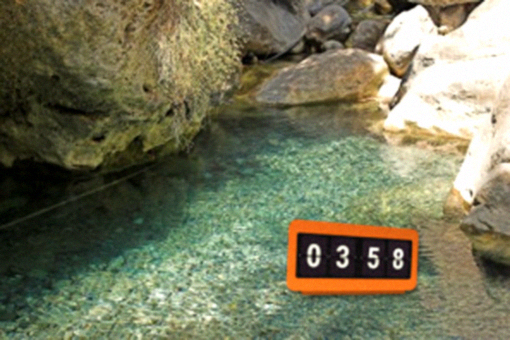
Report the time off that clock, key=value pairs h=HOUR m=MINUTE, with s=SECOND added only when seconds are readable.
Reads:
h=3 m=58
